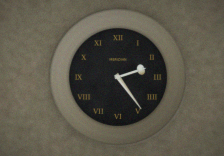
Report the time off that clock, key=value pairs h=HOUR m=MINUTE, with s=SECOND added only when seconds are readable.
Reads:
h=2 m=24
